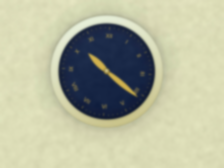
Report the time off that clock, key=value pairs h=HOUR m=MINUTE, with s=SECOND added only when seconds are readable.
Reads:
h=10 m=21
